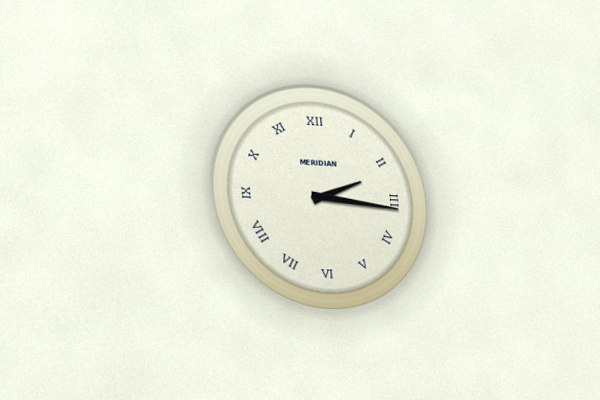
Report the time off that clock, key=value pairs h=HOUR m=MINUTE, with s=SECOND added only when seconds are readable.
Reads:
h=2 m=16
